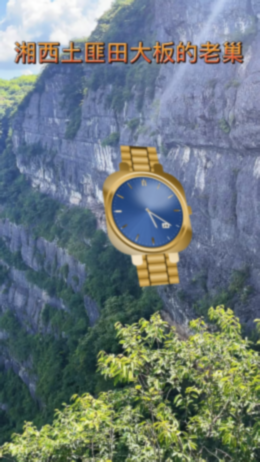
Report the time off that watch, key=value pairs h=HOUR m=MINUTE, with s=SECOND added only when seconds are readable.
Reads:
h=5 m=21
